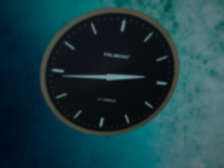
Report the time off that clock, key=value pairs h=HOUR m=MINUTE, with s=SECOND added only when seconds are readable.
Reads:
h=2 m=44
